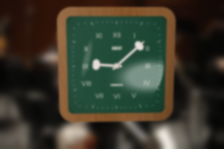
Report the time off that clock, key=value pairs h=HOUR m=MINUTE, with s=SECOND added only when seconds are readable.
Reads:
h=9 m=8
